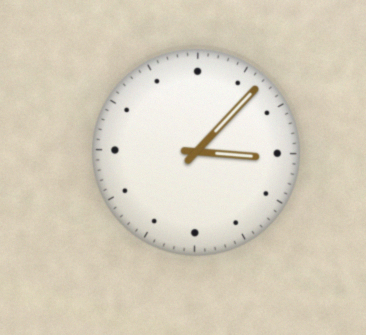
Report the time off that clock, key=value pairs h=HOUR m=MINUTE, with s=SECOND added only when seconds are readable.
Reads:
h=3 m=7
